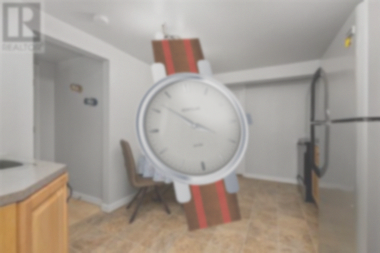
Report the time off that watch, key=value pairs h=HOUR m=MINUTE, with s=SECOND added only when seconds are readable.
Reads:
h=3 m=52
